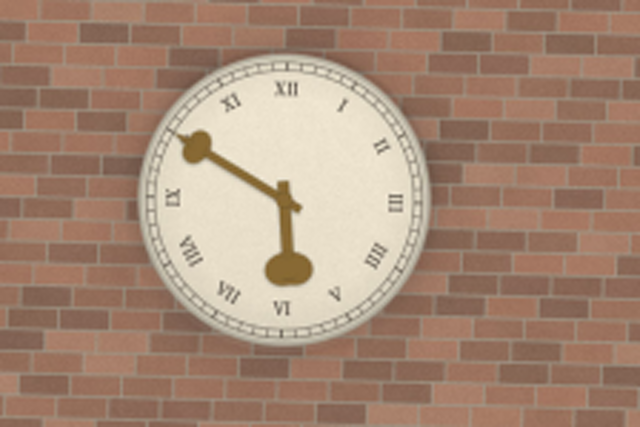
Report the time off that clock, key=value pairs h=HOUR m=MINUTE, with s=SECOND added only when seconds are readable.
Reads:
h=5 m=50
